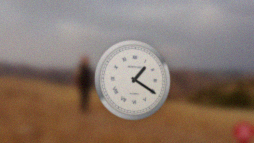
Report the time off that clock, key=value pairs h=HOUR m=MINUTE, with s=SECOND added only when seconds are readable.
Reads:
h=1 m=20
